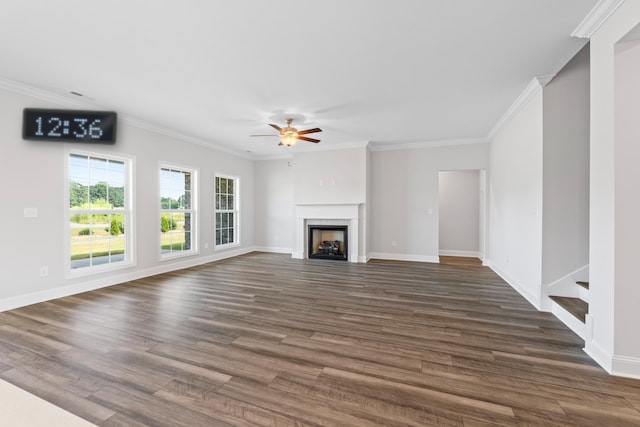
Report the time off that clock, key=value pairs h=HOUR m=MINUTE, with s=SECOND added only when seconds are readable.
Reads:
h=12 m=36
